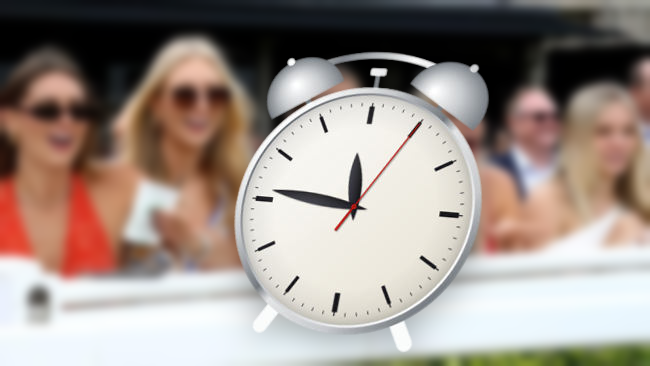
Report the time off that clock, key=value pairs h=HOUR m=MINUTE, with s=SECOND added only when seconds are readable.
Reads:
h=11 m=46 s=5
